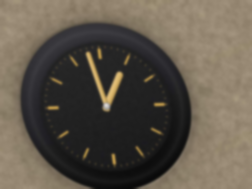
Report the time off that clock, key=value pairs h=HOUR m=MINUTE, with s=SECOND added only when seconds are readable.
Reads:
h=12 m=58
